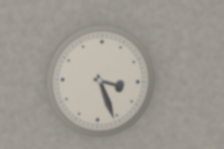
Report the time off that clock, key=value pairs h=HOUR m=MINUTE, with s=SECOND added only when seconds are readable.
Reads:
h=3 m=26
